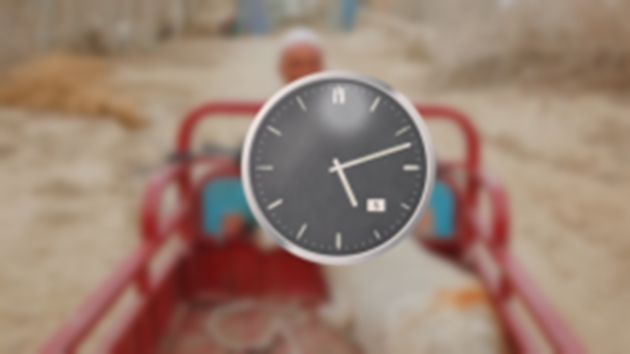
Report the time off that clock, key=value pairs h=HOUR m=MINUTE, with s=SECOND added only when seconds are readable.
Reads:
h=5 m=12
